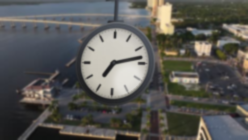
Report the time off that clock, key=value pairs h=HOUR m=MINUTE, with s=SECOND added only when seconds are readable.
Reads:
h=7 m=13
